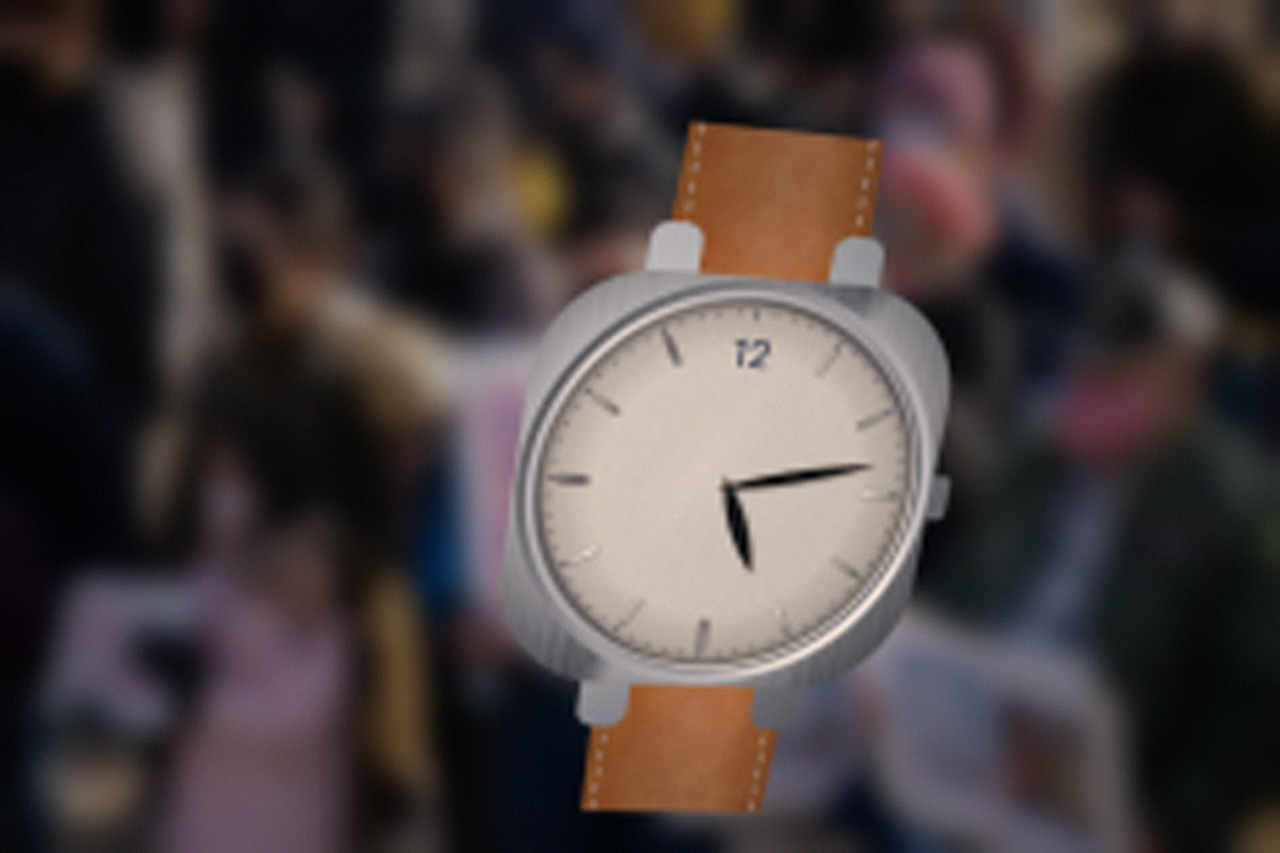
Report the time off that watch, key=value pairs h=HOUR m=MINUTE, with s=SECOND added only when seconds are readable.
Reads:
h=5 m=13
